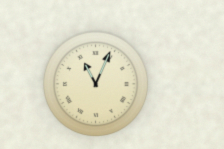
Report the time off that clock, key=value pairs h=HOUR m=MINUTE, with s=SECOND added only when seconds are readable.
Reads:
h=11 m=4
